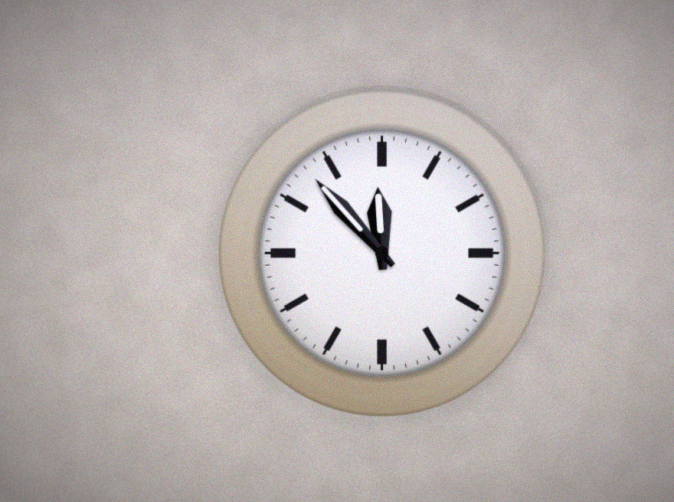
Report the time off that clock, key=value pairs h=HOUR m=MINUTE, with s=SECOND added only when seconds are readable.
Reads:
h=11 m=53
